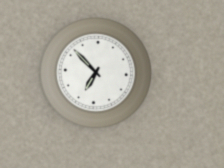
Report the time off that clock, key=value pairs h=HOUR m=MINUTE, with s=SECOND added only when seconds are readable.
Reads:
h=6 m=52
